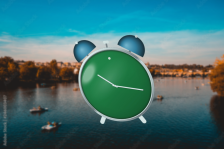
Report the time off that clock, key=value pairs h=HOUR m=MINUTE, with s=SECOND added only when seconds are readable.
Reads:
h=10 m=17
